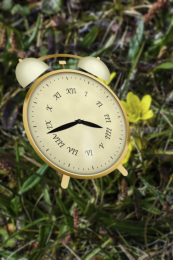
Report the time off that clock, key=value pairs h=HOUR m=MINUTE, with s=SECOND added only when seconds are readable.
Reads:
h=3 m=43
